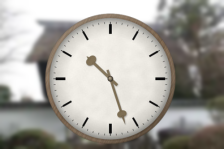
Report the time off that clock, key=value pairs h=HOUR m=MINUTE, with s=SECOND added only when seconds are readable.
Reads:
h=10 m=27
